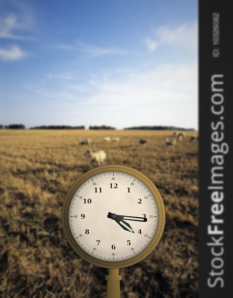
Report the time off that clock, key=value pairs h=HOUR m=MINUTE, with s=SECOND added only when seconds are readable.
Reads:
h=4 m=16
